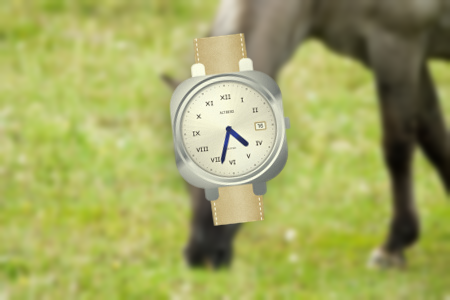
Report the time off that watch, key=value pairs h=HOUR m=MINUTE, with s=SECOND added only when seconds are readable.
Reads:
h=4 m=33
